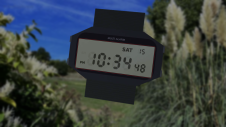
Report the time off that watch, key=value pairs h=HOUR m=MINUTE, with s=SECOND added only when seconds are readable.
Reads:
h=10 m=34 s=48
